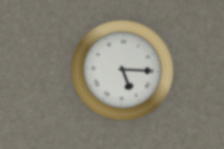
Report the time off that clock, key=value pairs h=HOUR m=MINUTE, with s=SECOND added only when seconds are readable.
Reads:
h=5 m=15
